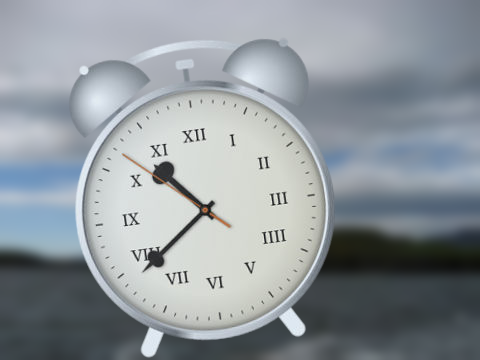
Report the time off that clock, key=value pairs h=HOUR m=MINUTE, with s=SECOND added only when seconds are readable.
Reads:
h=10 m=38 s=52
